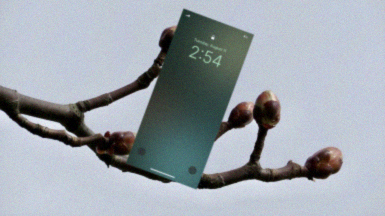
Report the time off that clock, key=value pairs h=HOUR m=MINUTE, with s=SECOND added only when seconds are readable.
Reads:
h=2 m=54
